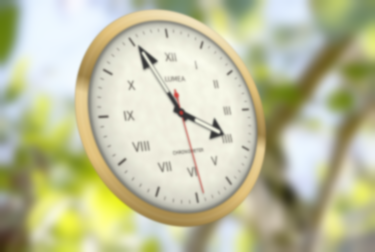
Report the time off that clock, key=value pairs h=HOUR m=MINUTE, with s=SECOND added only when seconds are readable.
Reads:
h=3 m=55 s=29
